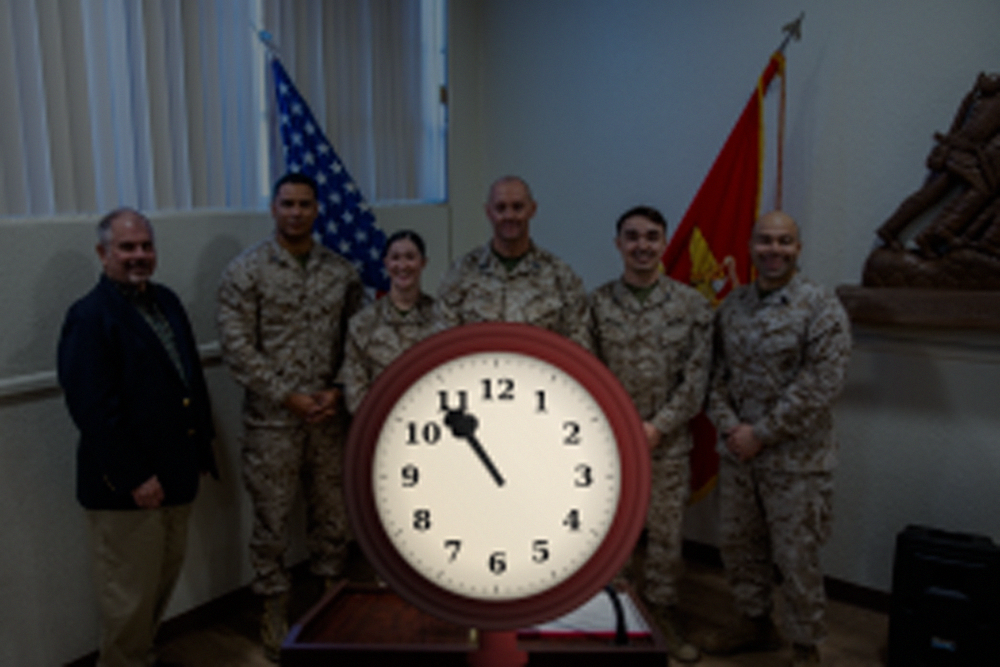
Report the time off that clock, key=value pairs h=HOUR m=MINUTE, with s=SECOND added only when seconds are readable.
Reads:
h=10 m=54
